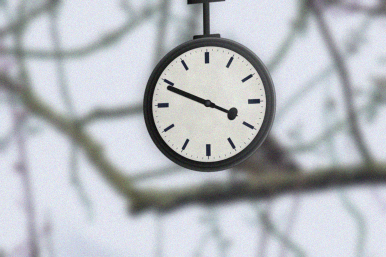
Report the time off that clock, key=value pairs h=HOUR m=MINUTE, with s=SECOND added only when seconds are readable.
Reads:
h=3 m=49
